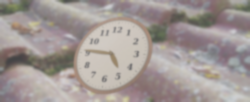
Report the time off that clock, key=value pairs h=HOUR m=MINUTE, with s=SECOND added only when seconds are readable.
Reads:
h=4 m=46
